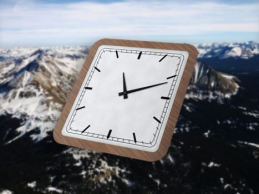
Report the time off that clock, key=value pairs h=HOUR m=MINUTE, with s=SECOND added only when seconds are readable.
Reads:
h=11 m=11
